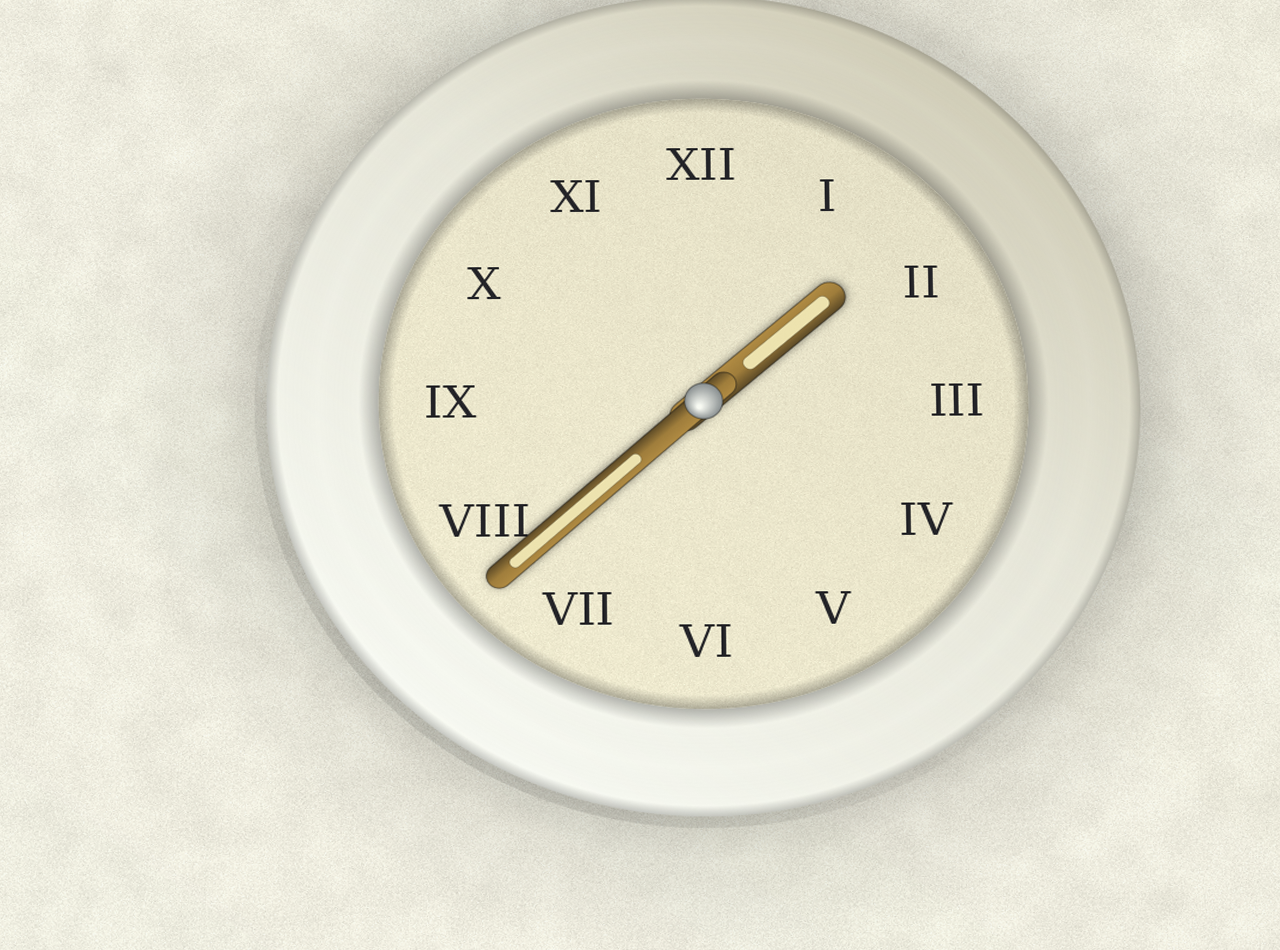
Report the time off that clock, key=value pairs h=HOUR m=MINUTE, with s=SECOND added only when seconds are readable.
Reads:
h=1 m=38
